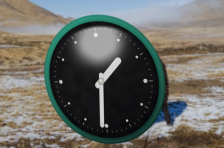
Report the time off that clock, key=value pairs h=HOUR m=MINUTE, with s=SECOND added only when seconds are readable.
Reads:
h=1 m=31
